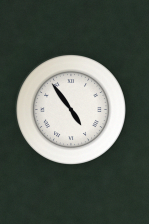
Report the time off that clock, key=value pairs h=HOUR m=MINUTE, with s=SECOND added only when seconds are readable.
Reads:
h=4 m=54
